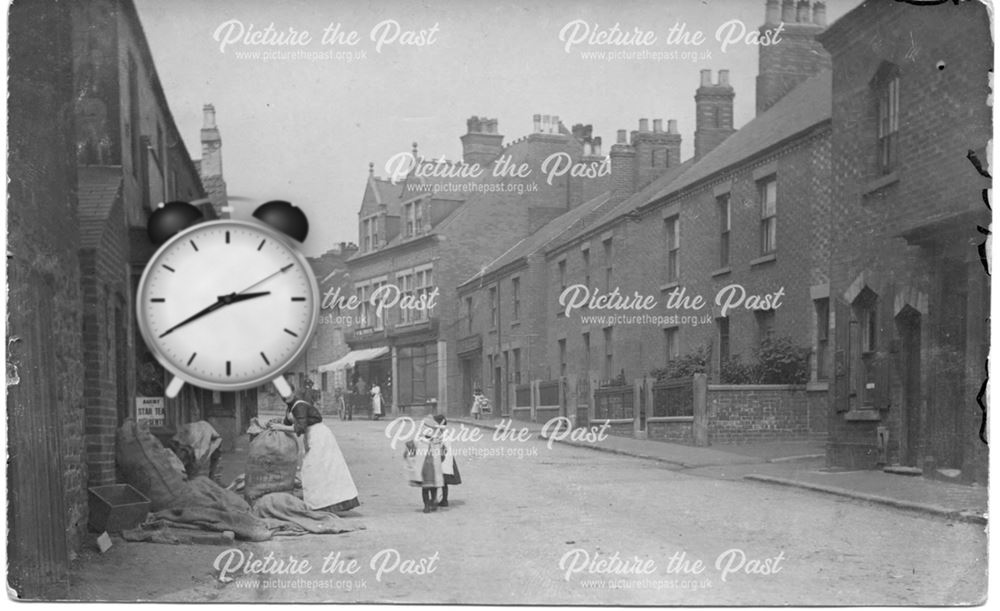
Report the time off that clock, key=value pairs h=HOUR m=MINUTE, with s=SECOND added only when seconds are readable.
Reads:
h=2 m=40 s=10
